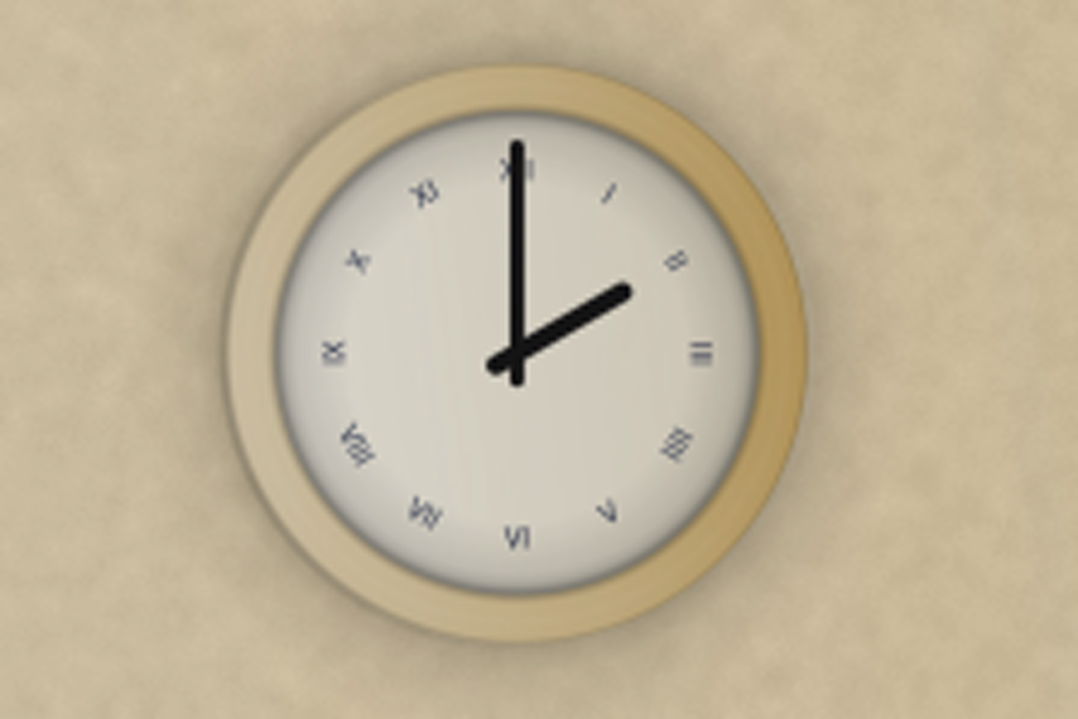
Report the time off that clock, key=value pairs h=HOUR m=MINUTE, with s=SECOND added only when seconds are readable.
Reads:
h=2 m=0
